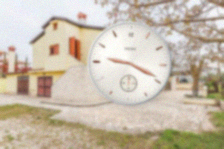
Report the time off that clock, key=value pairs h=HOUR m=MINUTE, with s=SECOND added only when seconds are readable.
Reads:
h=9 m=19
